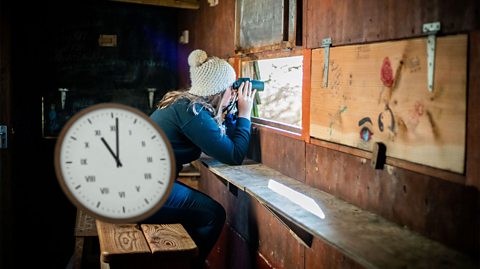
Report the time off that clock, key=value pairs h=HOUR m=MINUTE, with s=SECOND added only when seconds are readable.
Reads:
h=11 m=1
